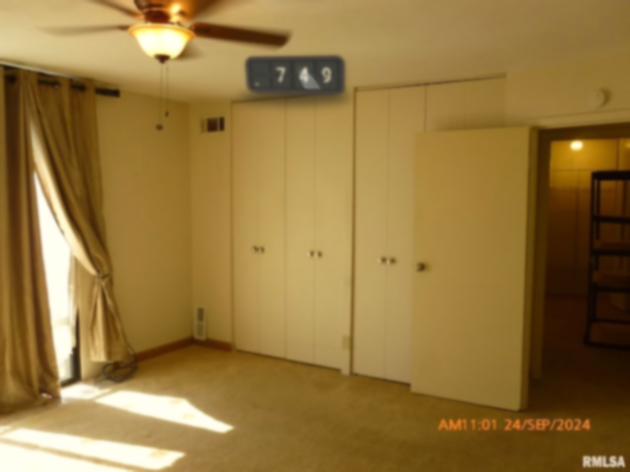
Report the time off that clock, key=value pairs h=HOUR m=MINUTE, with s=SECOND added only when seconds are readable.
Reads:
h=7 m=49
